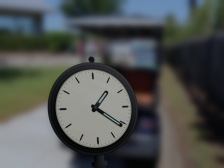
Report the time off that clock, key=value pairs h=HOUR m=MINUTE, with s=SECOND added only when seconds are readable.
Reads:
h=1 m=21
